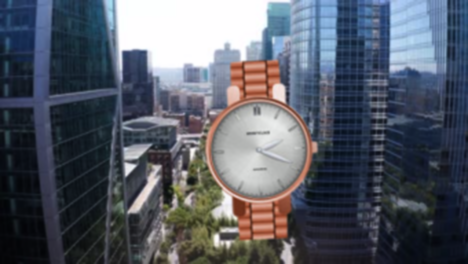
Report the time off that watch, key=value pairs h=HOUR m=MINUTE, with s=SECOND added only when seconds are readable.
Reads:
h=2 m=19
